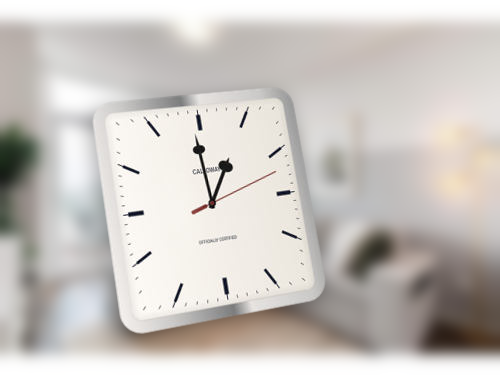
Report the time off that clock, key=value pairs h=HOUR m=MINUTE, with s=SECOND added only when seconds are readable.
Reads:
h=12 m=59 s=12
